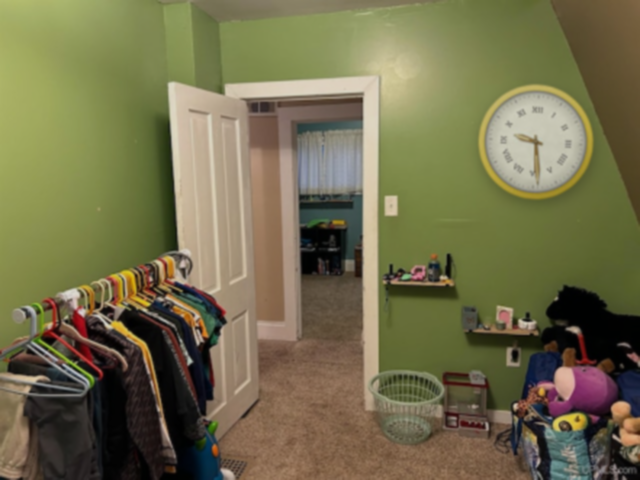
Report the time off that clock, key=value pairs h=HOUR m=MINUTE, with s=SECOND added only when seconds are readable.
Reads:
h=9 m=29
